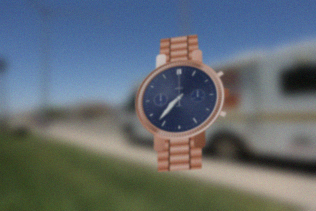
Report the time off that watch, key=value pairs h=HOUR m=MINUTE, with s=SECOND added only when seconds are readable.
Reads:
h=7 m=37
